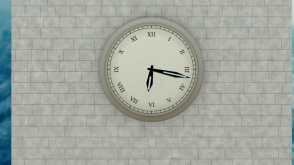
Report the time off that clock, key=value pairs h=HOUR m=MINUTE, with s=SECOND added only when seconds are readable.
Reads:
h=6 m=17
